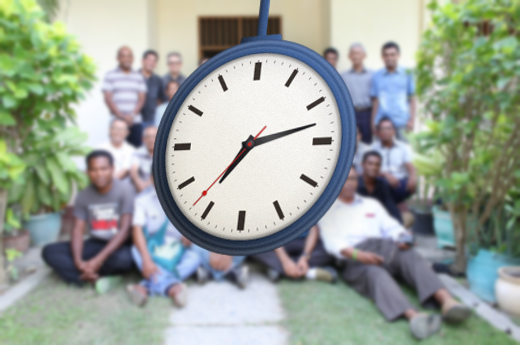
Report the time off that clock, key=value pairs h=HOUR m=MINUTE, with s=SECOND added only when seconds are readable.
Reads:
h=7 m=12 s=37
